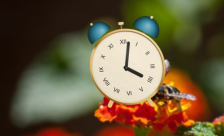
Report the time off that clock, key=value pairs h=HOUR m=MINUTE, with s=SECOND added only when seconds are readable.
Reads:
h=4 m=2
